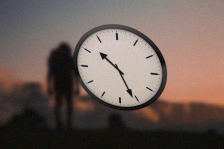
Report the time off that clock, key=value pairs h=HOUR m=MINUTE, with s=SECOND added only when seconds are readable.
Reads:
h=10 m=26
